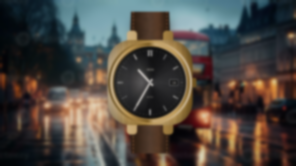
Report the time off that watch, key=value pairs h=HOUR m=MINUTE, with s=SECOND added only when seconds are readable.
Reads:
h=10 m=35
